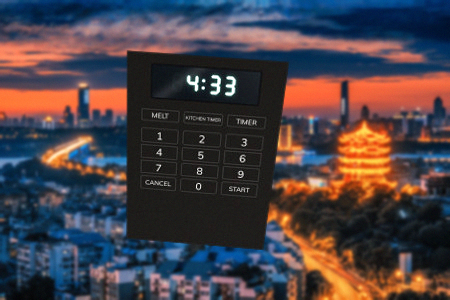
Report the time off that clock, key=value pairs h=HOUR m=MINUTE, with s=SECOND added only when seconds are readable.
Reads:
h=4 m=33
